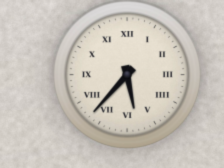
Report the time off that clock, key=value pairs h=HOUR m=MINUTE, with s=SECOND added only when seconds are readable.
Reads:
h=5 m=37
